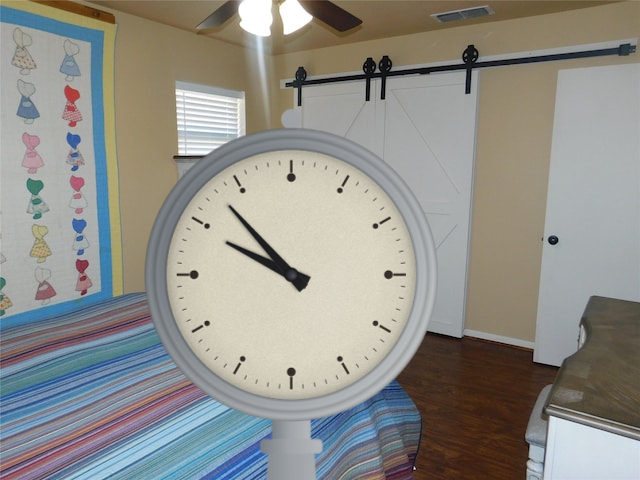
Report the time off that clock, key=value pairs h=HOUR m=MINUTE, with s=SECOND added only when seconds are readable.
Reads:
h=9 m=53
